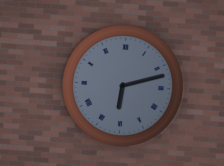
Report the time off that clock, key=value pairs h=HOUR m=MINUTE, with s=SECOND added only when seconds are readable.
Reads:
h=6 m=12
